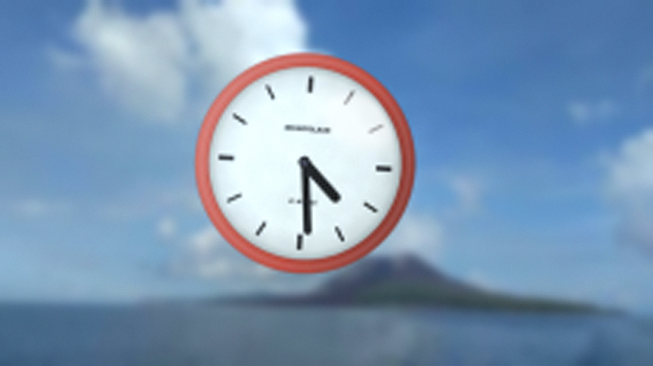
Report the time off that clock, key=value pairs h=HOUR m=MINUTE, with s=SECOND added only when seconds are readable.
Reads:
h=4 m=29
